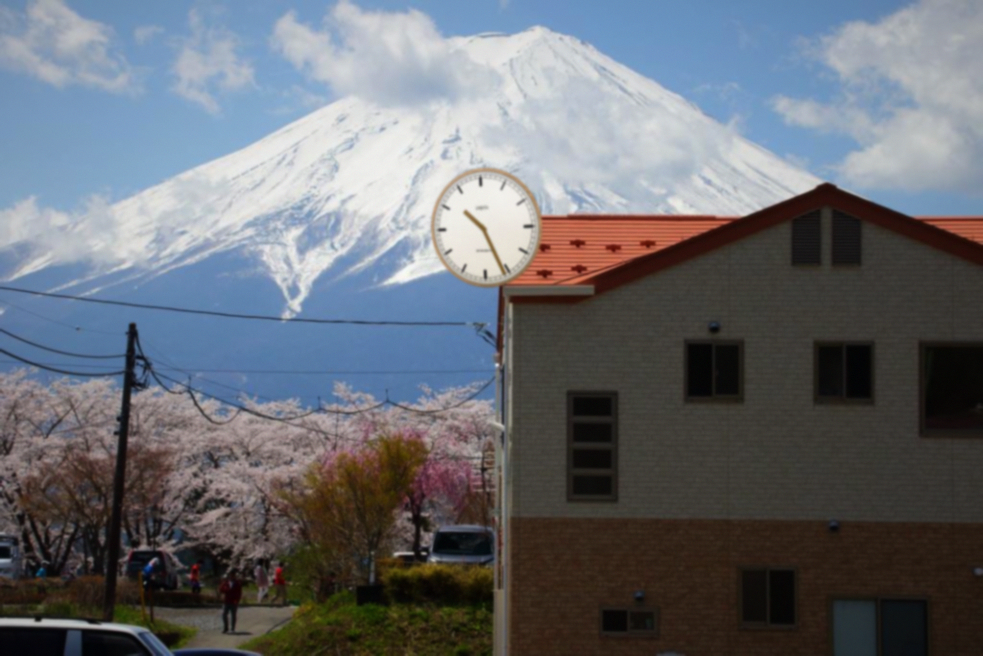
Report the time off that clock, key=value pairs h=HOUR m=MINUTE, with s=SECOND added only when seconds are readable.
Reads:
h=10 m=26
